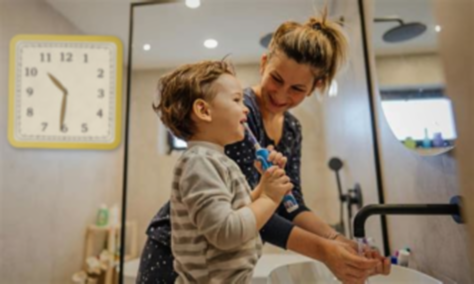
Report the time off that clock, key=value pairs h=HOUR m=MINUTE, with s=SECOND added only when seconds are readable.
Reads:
h=10 m=31
